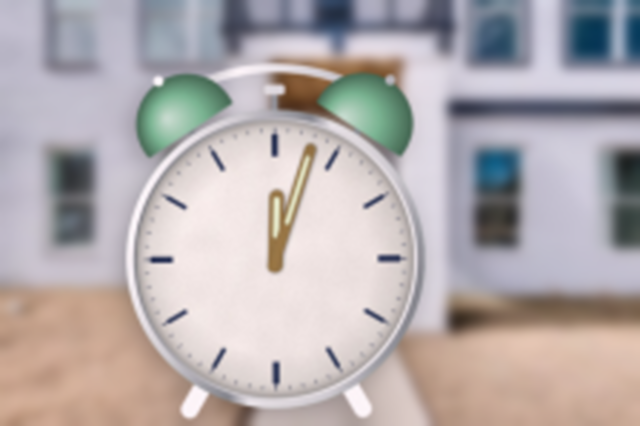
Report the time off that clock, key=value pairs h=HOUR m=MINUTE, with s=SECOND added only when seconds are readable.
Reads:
h=12 m=3
